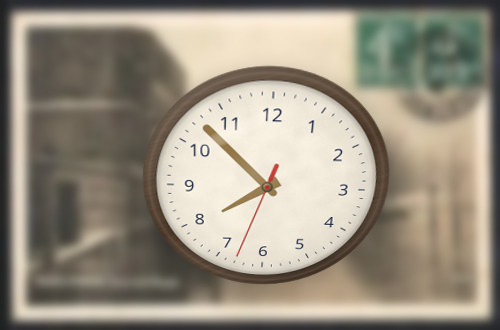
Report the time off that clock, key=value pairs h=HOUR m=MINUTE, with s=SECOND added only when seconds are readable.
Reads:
h=7 m=52 s=33
